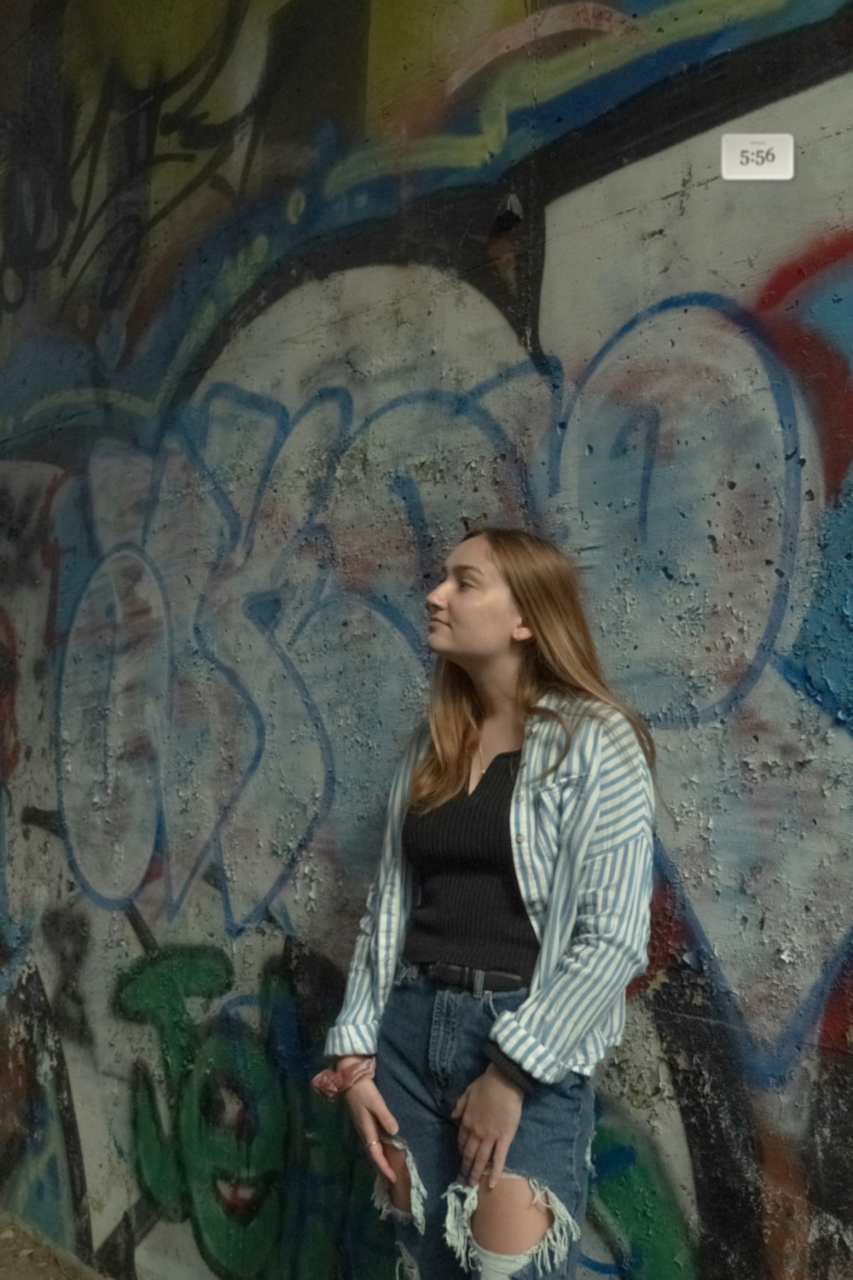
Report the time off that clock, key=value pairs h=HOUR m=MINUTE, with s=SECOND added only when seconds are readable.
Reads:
h=5 m=56
